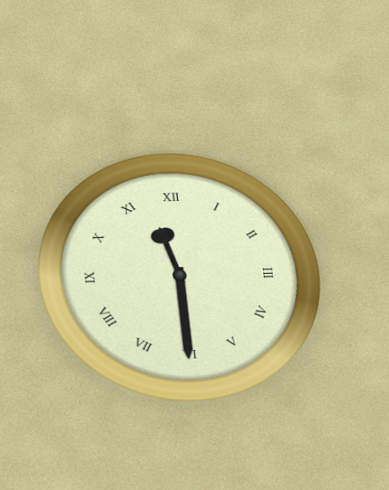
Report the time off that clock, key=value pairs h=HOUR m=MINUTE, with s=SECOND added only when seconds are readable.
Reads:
h=11 m=30
